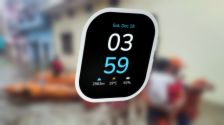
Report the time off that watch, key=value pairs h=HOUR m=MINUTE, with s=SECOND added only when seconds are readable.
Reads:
h=3 m=59
